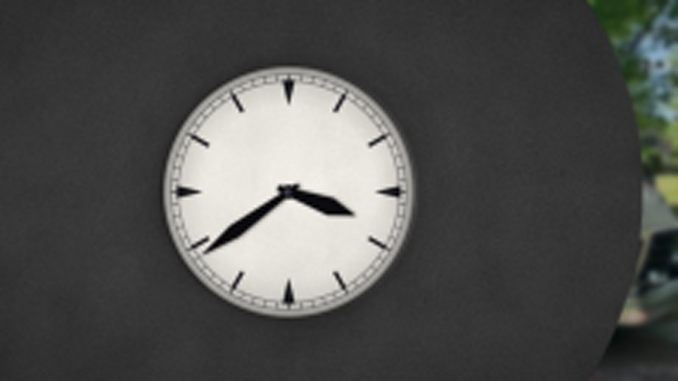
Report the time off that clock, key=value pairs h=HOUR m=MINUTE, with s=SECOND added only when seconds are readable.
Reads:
h=3 m=39
